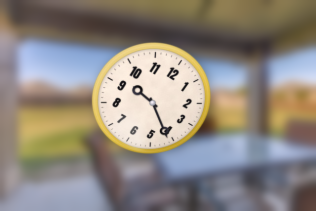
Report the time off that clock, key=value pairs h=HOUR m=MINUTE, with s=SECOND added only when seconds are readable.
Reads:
h=9 m=21
